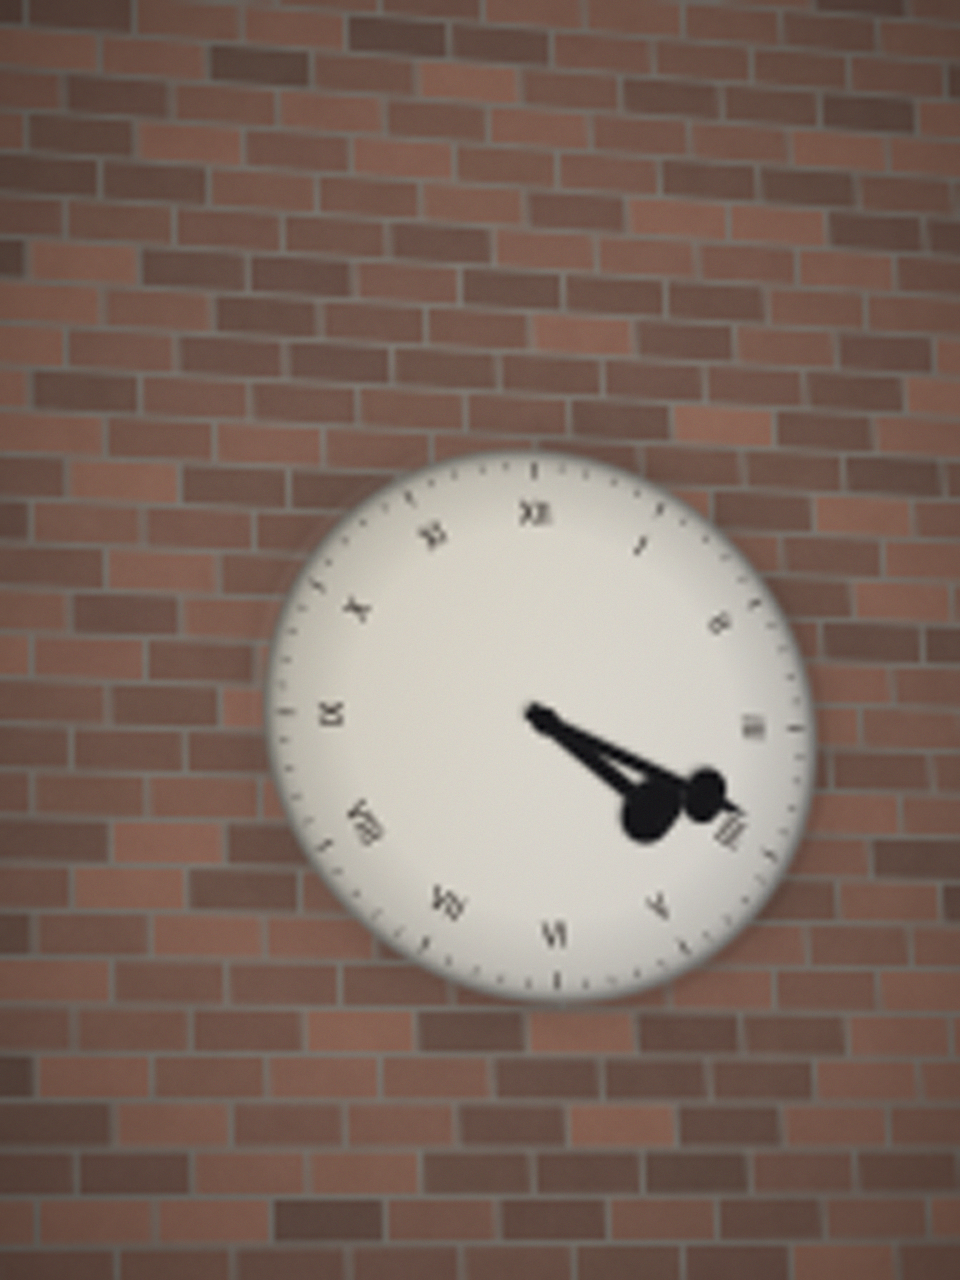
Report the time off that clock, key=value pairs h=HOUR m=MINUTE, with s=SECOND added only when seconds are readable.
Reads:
h=4 m=19
